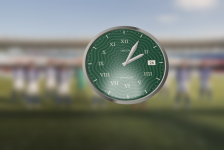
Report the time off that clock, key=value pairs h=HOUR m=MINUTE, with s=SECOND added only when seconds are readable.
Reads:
h=2 m=5
